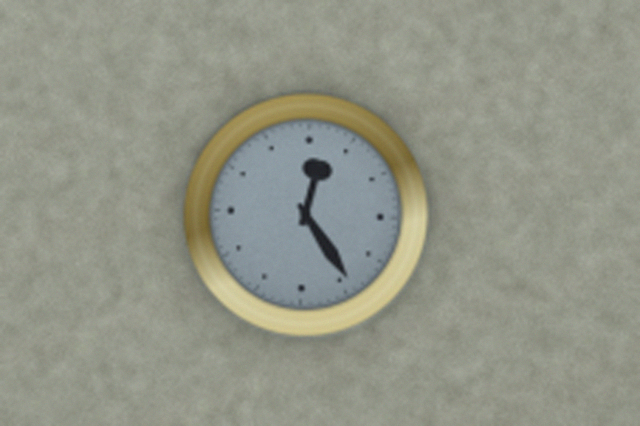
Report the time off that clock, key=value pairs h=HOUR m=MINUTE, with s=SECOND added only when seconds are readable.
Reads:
h=12 m=24
